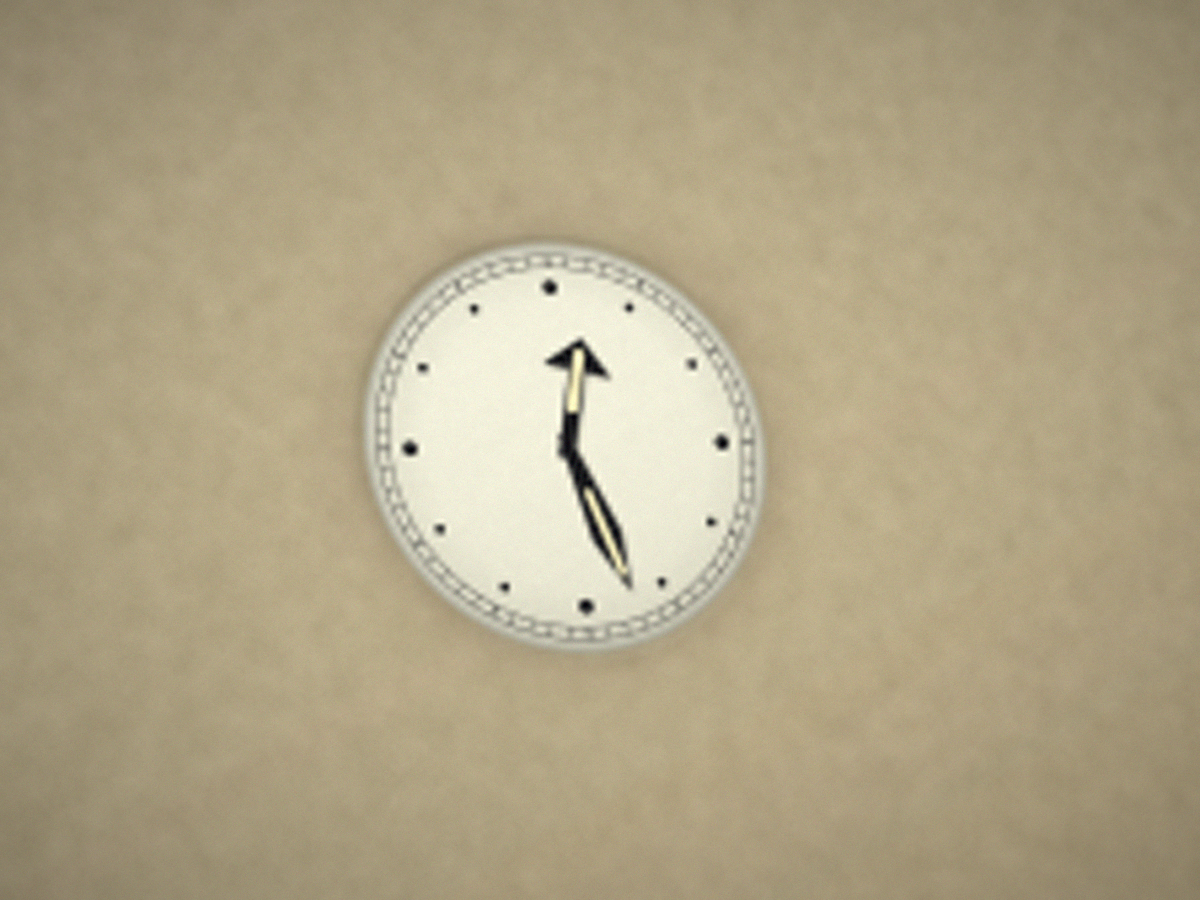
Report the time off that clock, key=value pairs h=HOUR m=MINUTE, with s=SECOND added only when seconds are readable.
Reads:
h=12 m=27
